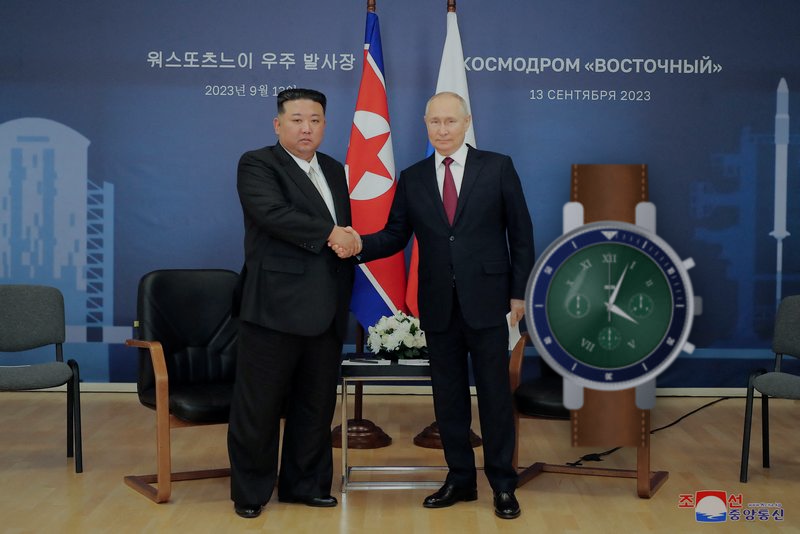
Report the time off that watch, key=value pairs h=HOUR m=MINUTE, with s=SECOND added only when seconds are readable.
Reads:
h=4 m=4
